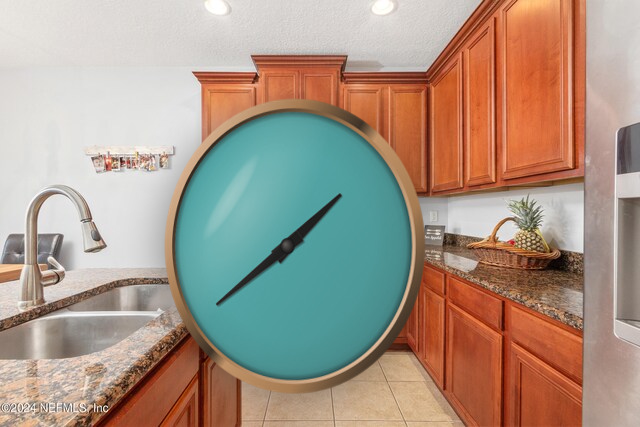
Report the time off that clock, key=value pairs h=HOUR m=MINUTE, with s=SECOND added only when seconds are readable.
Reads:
h=1 m=39
